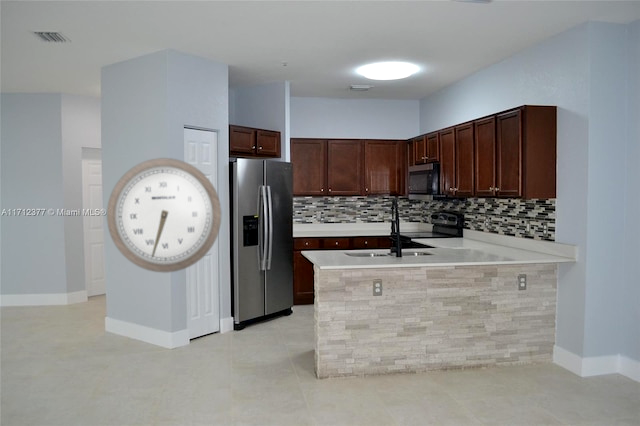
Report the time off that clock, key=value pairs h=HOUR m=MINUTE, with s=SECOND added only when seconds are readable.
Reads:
h=6 m=33
